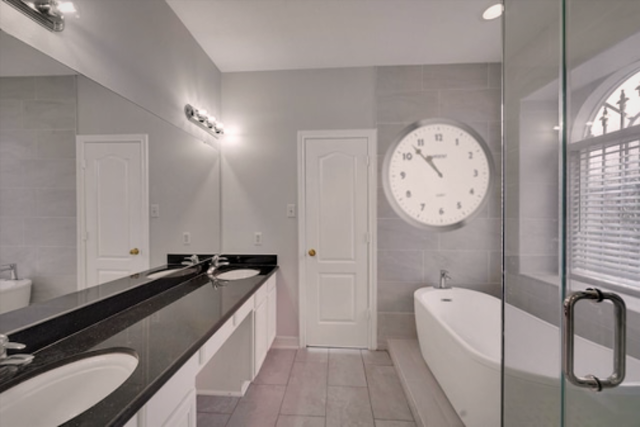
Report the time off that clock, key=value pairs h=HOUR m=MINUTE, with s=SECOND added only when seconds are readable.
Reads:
h=10 m=53
